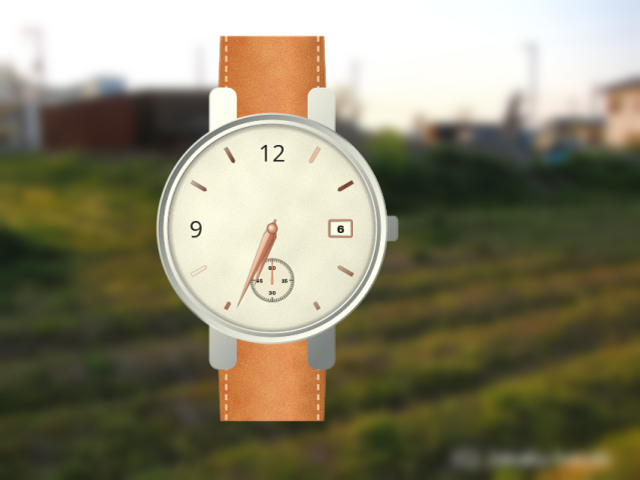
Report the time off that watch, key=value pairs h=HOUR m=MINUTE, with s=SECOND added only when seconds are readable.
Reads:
h=6 m=34
